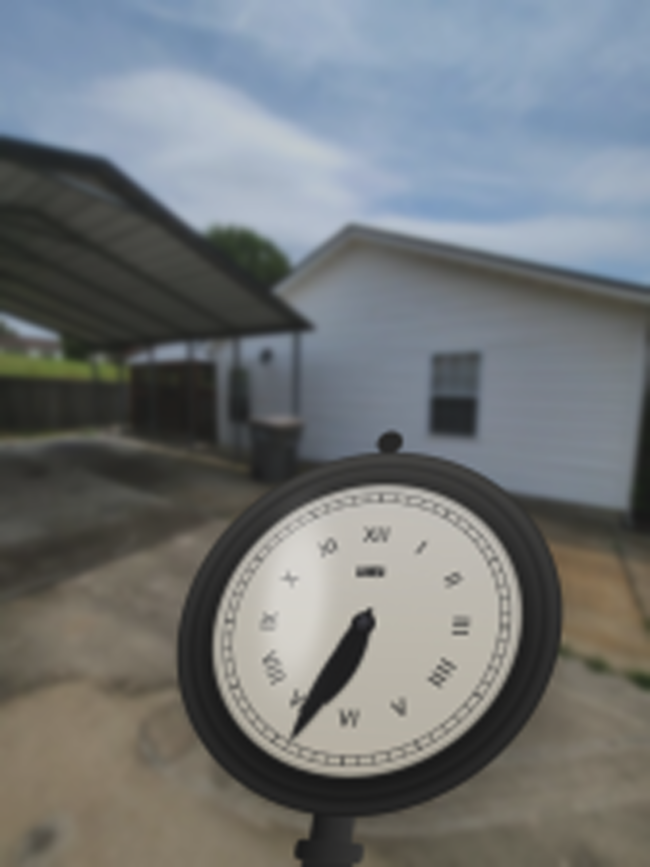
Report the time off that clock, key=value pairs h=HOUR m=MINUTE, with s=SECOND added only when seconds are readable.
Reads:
h=6 m=34
